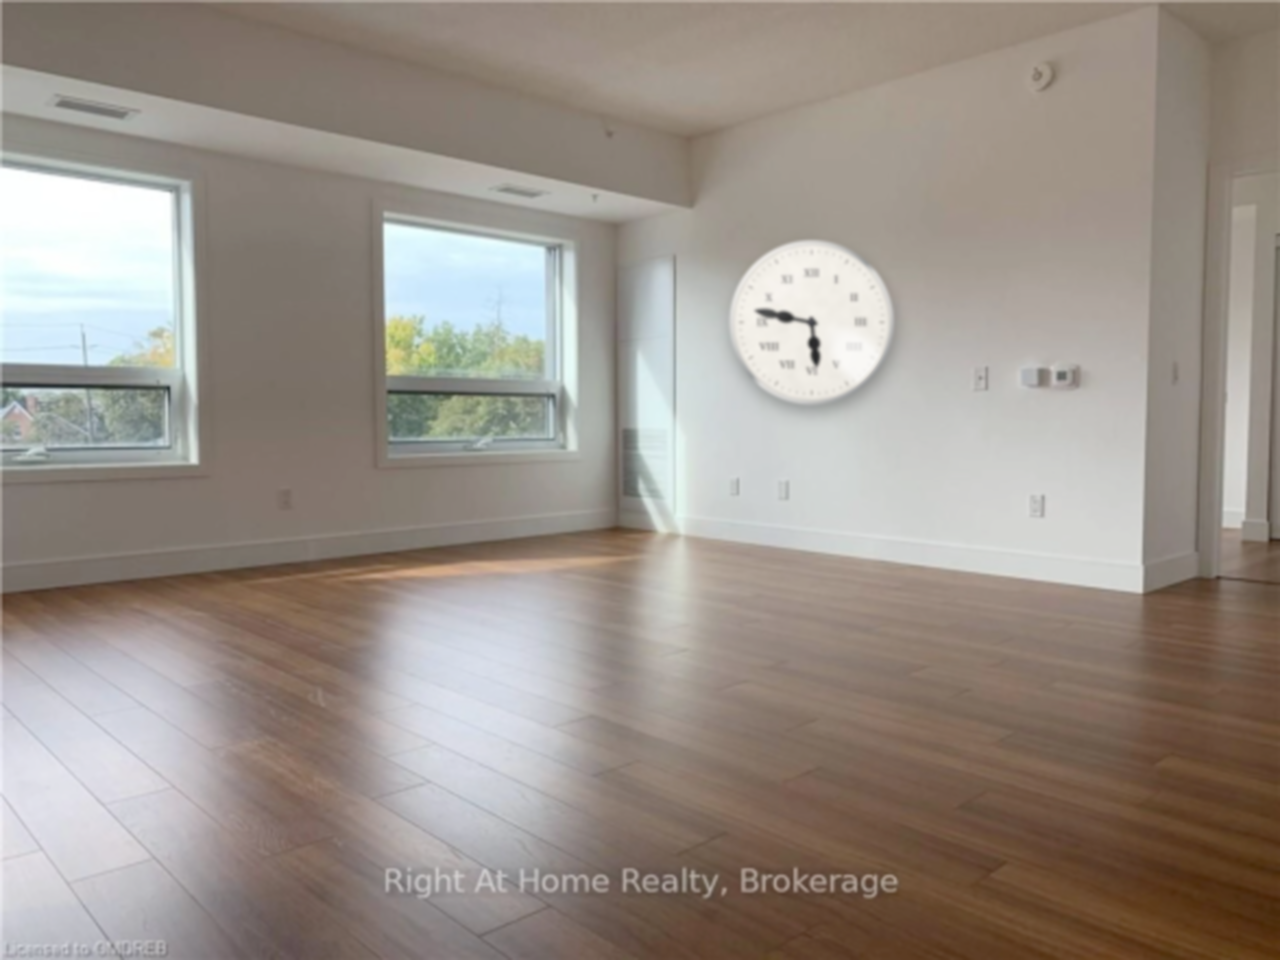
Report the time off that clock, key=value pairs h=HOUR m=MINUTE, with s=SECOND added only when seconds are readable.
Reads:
h=5 m=47
